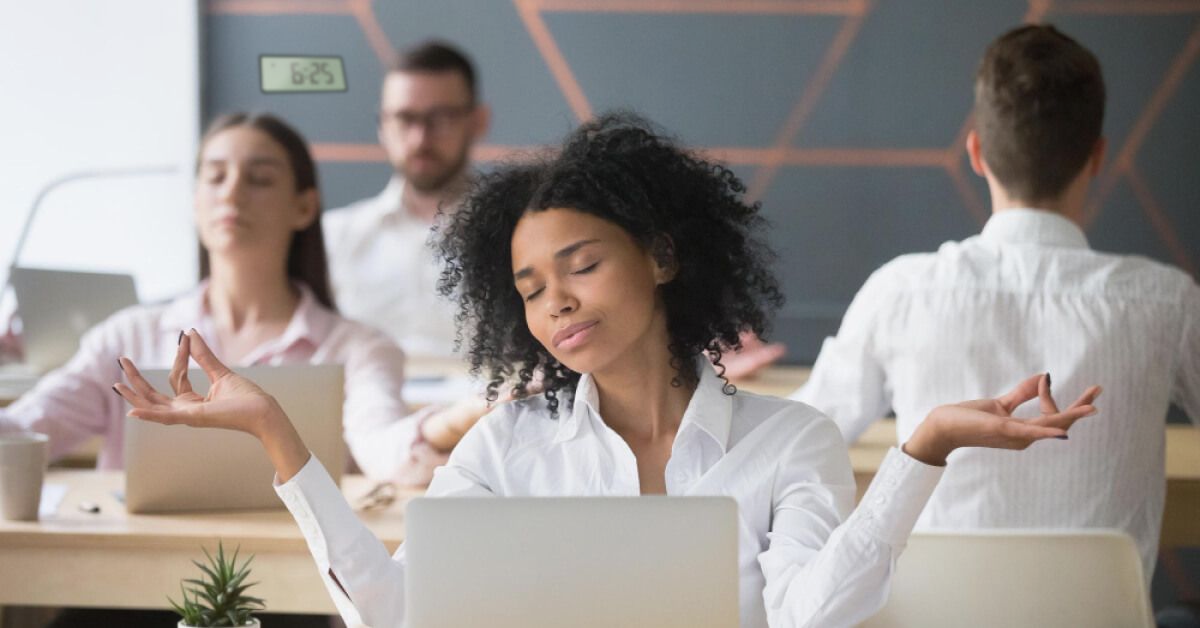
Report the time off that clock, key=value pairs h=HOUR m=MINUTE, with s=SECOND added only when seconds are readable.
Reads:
h=6 m=25
